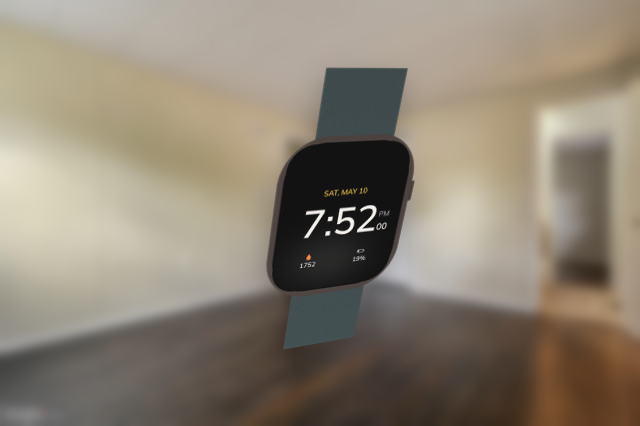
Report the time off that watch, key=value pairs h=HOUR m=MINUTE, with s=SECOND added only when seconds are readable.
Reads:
h=7 m=52 s=0
